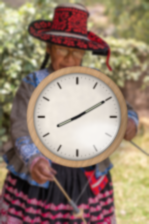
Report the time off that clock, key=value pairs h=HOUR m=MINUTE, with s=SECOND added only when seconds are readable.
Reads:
h=8 m=10
